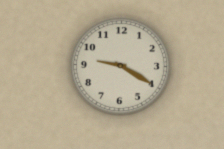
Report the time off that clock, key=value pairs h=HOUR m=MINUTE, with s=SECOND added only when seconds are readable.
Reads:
h=9 m=20
